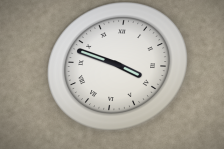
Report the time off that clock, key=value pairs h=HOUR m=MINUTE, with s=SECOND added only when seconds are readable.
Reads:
h=3 m=48
